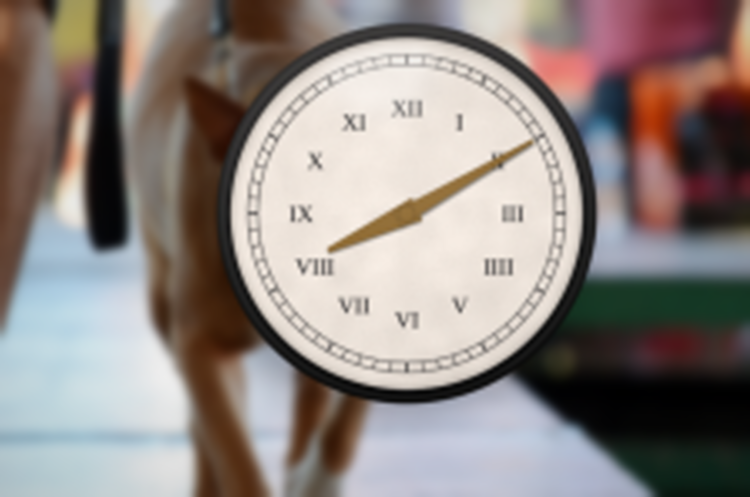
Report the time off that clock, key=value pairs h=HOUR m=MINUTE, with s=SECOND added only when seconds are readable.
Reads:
h=8 m=10
